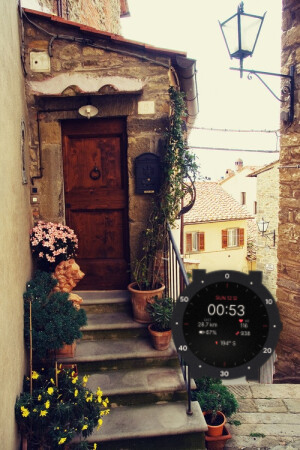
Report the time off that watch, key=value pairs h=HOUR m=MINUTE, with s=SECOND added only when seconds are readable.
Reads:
h=0 m=53
